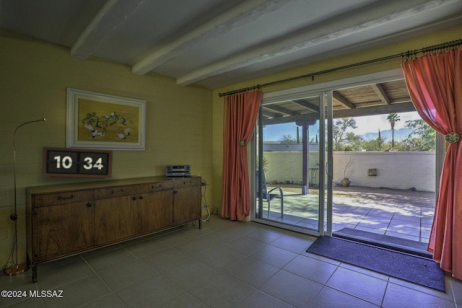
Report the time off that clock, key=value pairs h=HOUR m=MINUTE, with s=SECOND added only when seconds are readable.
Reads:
h=10 m=34
